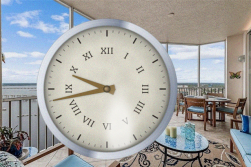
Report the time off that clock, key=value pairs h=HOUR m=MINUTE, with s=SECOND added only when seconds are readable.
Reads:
h=9 m=43
